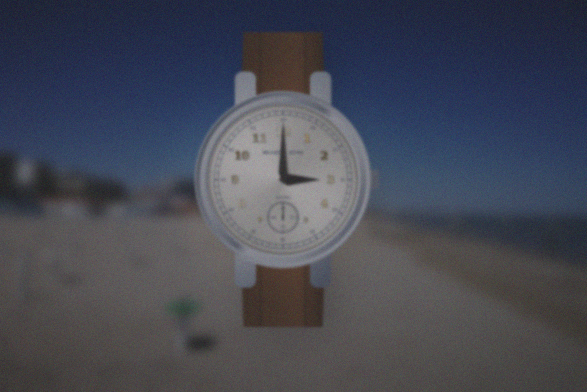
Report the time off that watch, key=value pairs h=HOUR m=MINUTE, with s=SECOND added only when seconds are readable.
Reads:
h=3 m=0
